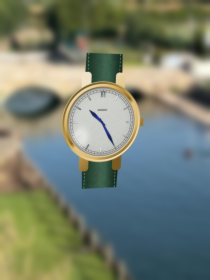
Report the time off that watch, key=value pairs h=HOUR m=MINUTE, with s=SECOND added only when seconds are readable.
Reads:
h=10 m=25
